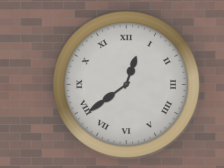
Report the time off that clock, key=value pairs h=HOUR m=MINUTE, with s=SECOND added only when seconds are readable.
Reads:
h=12 m=39
